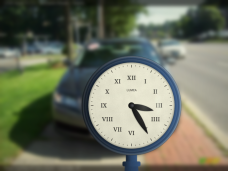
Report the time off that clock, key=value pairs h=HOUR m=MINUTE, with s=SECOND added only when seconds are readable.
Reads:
h=3 m=25
